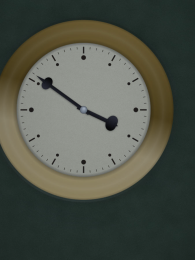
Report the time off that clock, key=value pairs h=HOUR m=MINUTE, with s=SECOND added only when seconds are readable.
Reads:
h=3 m=51
